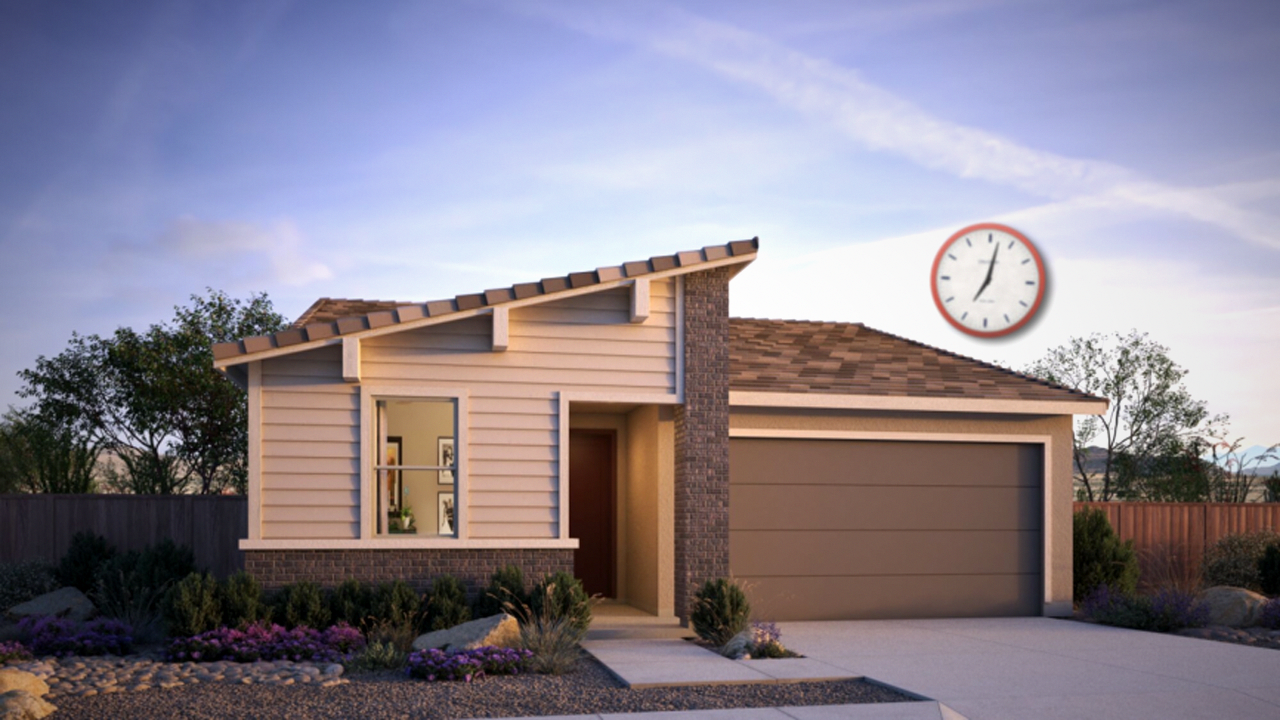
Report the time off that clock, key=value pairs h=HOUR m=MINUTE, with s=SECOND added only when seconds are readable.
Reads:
h=7 m=2
